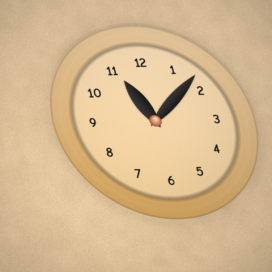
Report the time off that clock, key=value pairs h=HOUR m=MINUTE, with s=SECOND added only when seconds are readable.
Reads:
h=11 m=8
